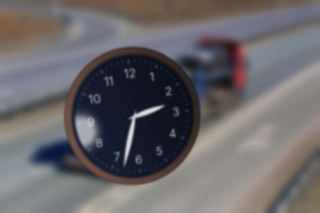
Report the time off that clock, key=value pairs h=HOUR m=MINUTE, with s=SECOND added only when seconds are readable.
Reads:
h=2 m=33
